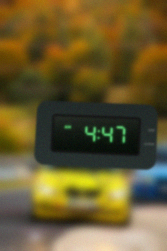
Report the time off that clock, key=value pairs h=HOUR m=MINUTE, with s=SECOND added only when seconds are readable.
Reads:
h=4 m=47
